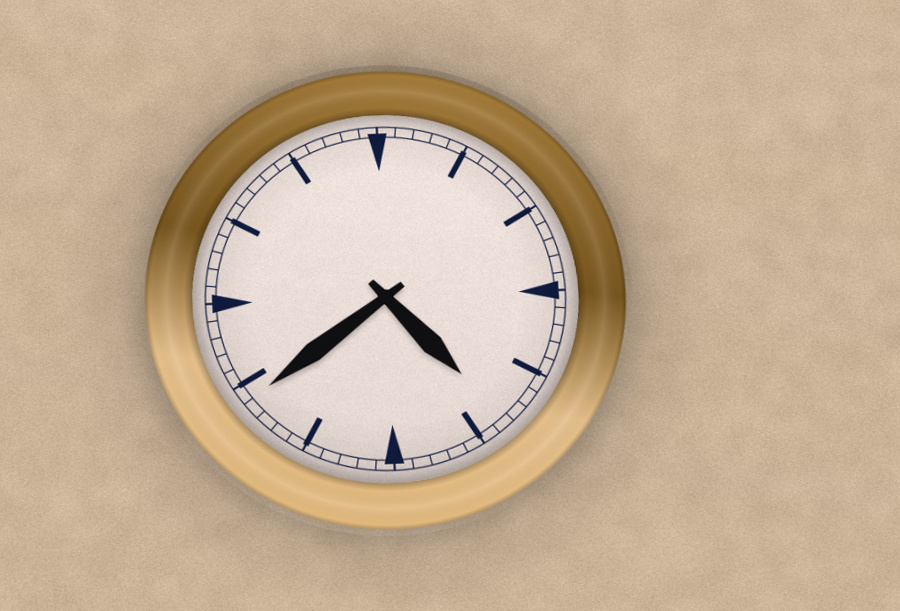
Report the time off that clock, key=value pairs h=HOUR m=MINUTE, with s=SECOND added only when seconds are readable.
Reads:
h=4 m=39
